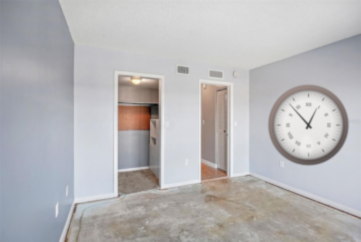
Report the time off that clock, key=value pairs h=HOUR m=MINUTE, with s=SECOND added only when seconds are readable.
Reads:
h=12 m=53
